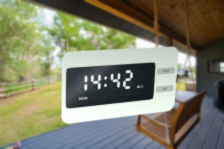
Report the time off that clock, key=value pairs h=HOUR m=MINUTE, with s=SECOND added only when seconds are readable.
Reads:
h=14 m=42
